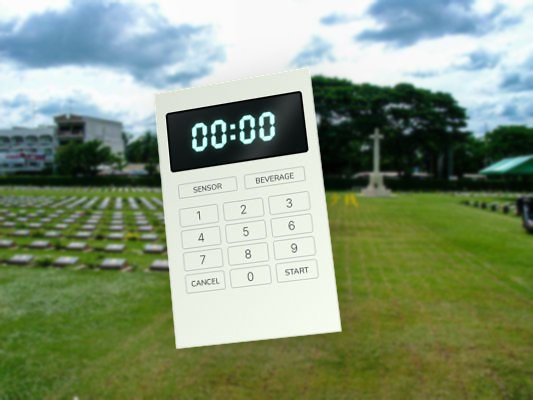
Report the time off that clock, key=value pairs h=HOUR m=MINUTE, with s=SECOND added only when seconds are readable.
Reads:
h=0 m=0
